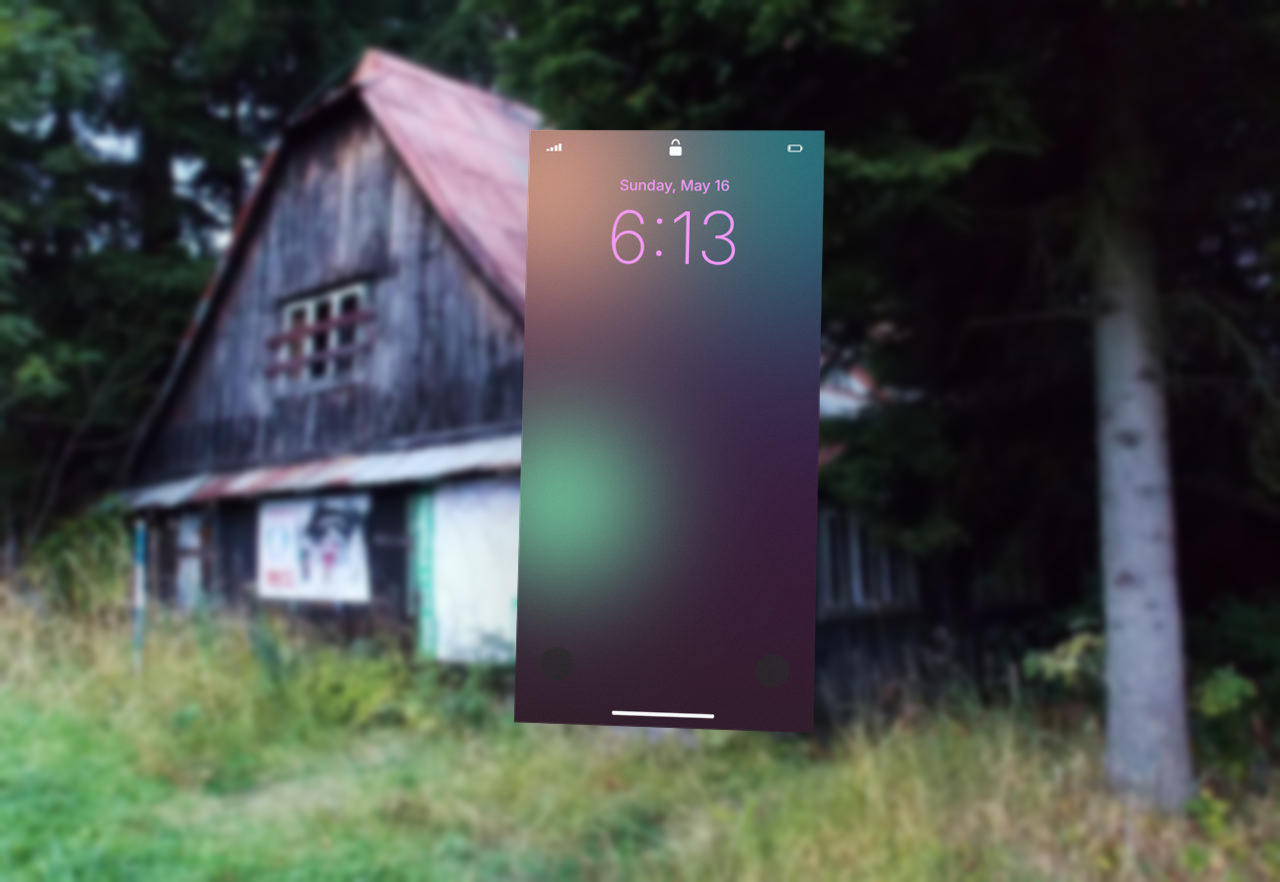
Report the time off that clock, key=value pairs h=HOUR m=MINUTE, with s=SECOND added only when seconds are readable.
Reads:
h=6 m=13
